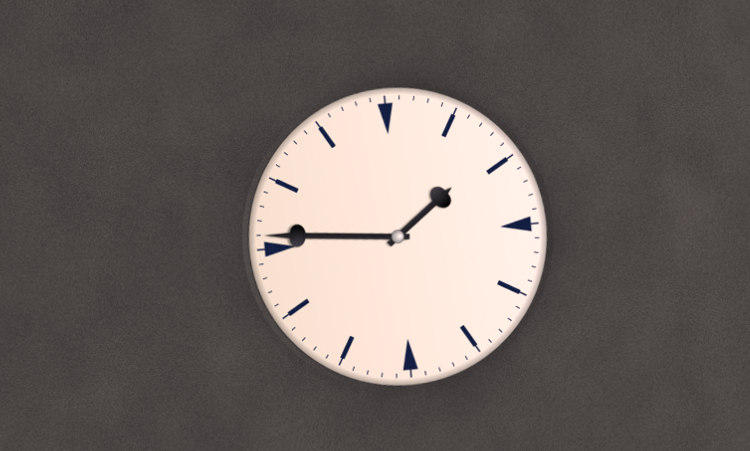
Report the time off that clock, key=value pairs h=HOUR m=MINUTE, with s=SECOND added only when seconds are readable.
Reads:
h=1 m=46
